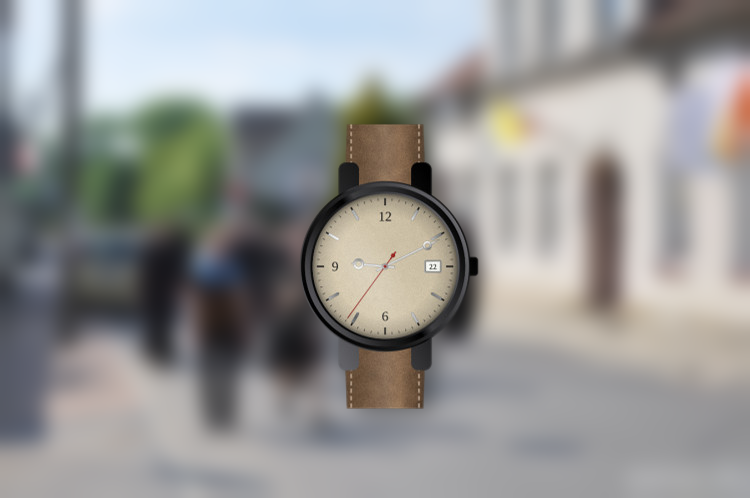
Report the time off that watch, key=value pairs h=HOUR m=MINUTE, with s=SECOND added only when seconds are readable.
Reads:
h=9 m=10 s=36
